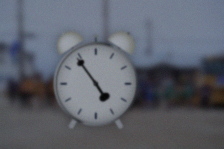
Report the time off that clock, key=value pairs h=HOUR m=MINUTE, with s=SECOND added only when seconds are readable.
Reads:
h=4 m=54
